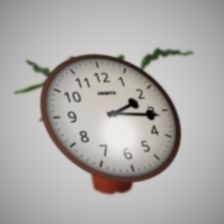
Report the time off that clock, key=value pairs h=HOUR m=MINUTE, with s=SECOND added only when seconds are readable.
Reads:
h=2 m=16
